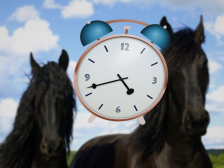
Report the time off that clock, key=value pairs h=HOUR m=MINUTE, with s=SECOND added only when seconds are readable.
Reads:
h=4 m=42
